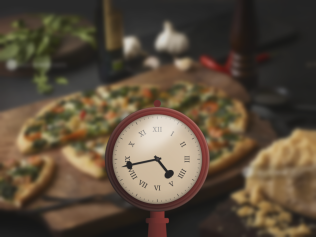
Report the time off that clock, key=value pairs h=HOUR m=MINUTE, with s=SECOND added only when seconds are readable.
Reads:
h=4 m=43
